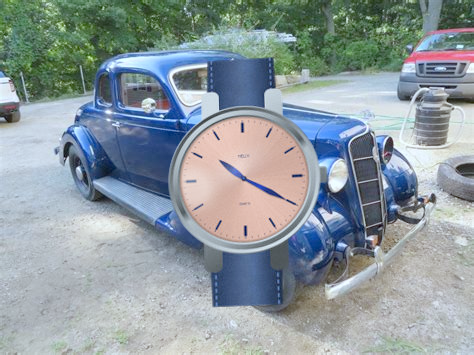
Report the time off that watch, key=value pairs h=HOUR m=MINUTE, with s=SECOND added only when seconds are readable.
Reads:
h=10 m=20
